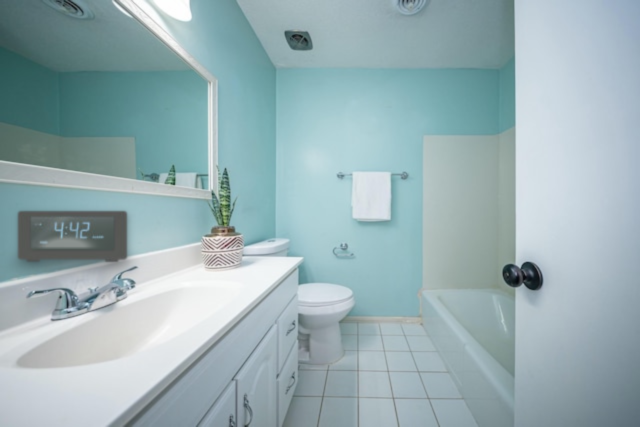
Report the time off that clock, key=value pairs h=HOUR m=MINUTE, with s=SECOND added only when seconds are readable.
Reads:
h=4 m=42
